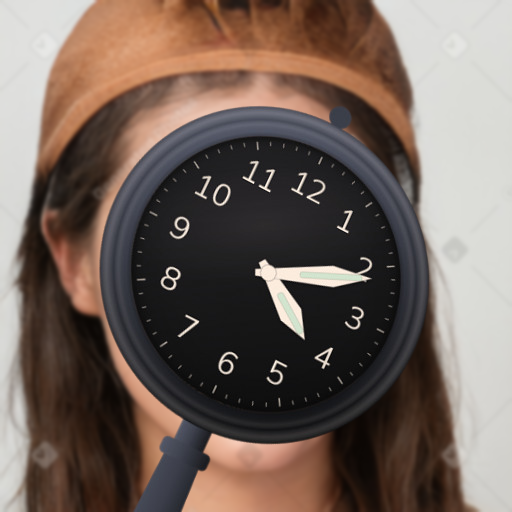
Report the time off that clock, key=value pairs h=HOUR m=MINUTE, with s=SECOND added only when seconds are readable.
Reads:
h=4 m=11
